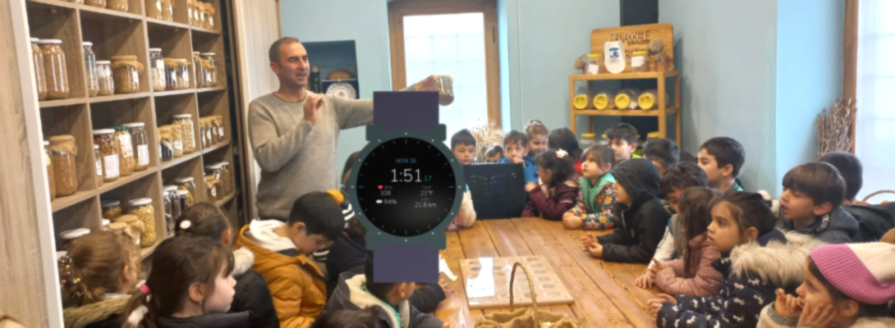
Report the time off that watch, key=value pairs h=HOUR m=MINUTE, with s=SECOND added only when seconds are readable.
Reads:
h=1 m=51
